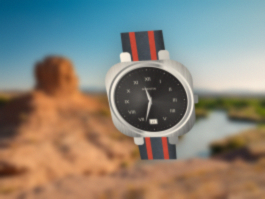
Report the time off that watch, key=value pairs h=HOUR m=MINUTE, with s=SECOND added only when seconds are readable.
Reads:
h=11 m=33
